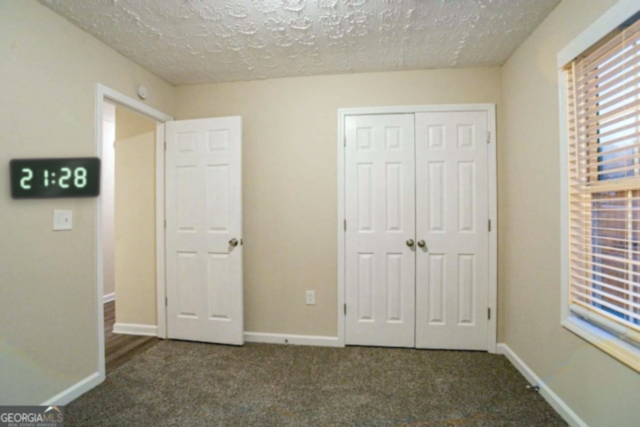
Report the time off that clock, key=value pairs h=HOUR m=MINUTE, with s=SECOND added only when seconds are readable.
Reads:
h=21 m=28
